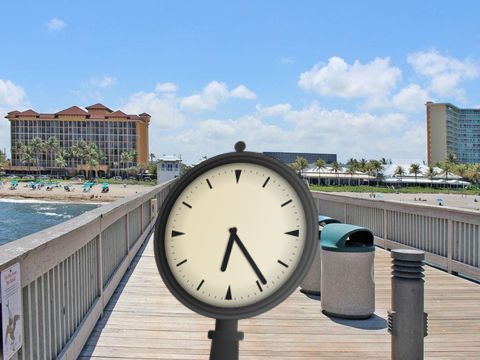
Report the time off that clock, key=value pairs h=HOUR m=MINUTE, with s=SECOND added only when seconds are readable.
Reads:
h=6 m=24
